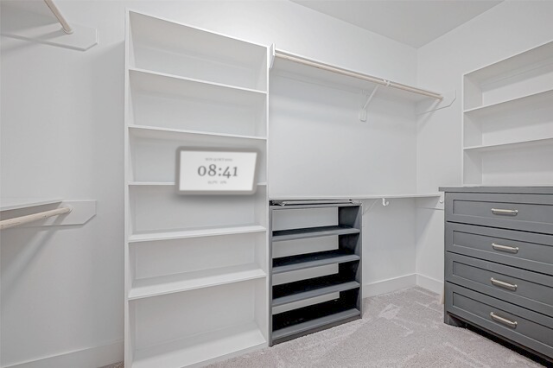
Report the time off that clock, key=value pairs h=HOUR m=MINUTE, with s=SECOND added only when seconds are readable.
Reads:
h=8 m=41
